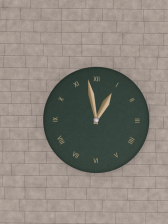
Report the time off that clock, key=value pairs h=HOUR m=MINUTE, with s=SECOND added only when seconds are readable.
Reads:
h=12 m=58
